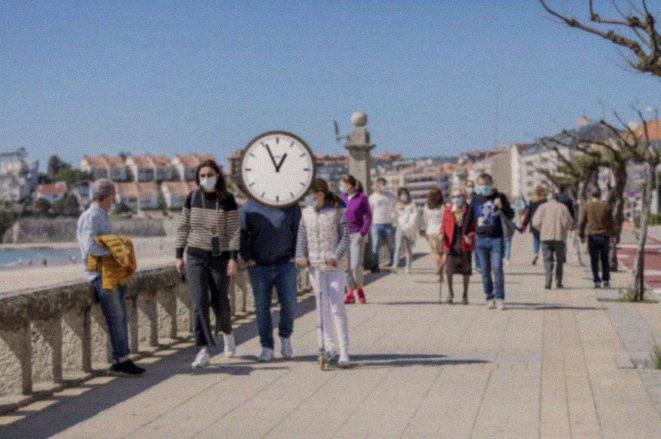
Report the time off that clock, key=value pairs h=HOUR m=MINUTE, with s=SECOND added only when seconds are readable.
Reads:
h=12 m=56
